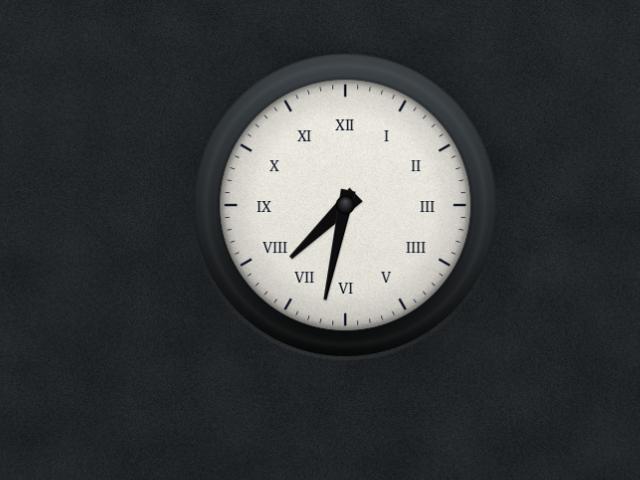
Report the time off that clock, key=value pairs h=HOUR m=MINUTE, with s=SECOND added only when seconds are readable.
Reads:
h=7 m=32
